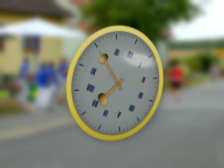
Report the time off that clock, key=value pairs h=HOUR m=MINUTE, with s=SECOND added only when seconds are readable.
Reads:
h=6 m=50
